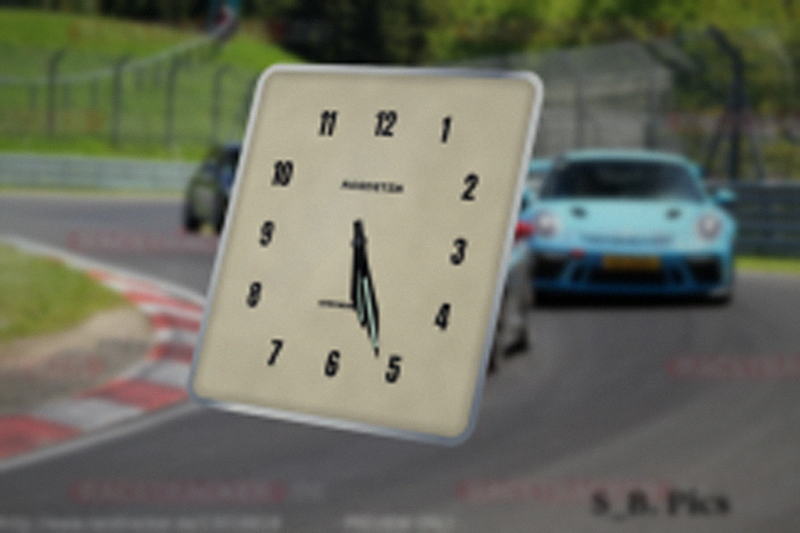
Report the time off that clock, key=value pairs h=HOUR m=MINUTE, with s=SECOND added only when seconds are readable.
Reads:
h=5 m=26
